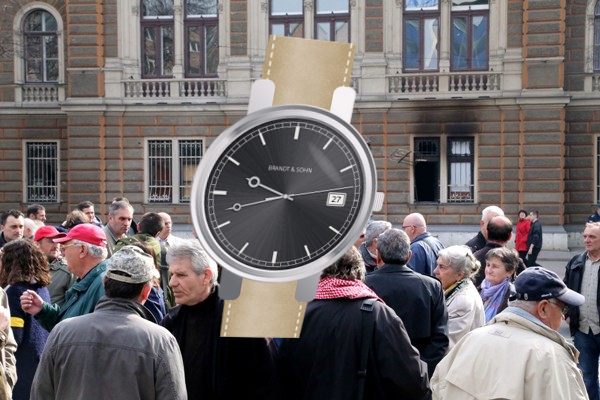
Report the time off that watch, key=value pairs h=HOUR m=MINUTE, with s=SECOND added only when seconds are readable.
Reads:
h=9 m=42 s=13
